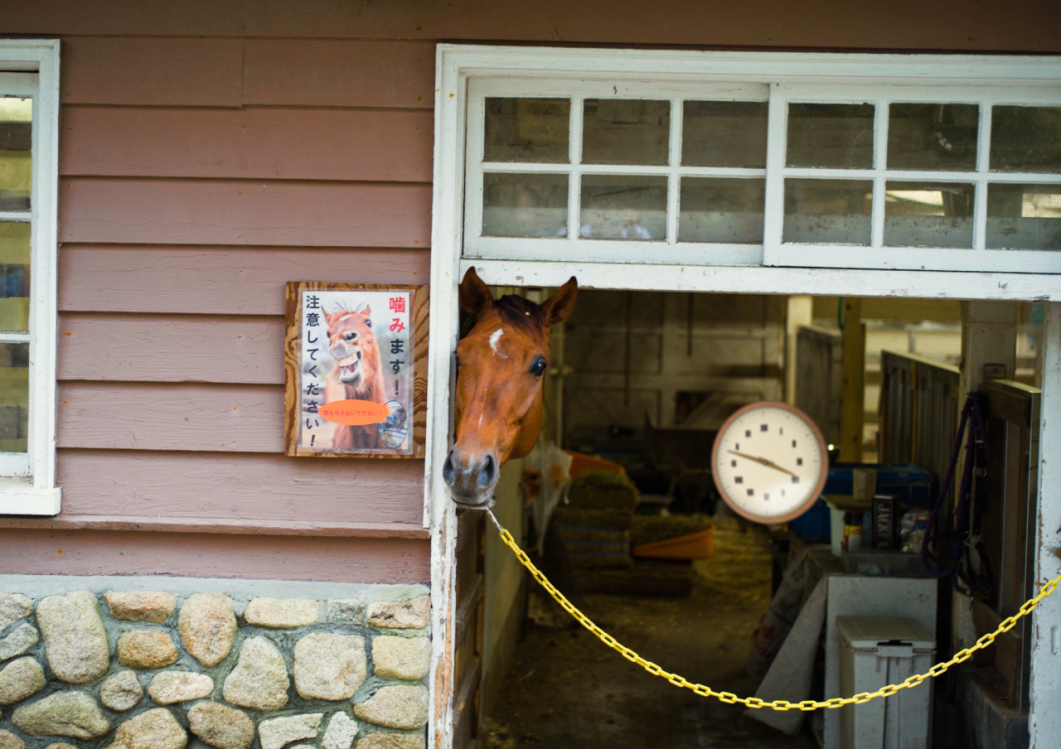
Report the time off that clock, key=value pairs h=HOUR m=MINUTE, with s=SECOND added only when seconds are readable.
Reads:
h=3 m=48
